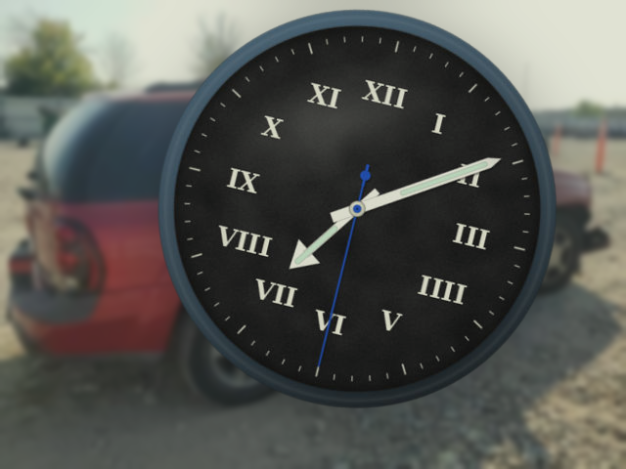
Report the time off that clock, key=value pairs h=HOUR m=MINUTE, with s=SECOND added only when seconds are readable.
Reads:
h=7 m=9 s=30
